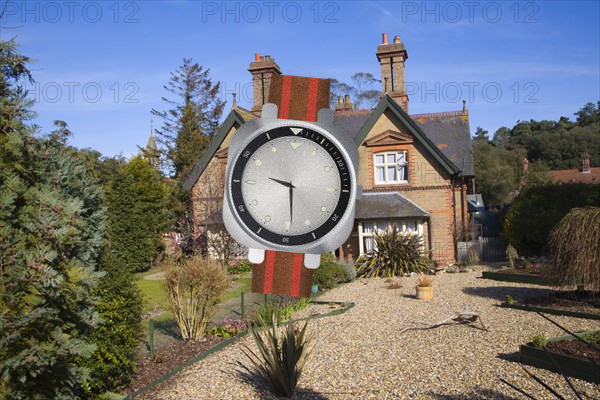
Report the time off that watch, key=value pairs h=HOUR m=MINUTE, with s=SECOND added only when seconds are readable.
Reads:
h=9 m=29
